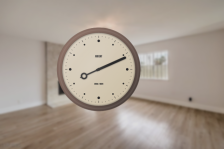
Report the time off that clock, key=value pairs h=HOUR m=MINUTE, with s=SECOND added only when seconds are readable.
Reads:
h=8 m=11
